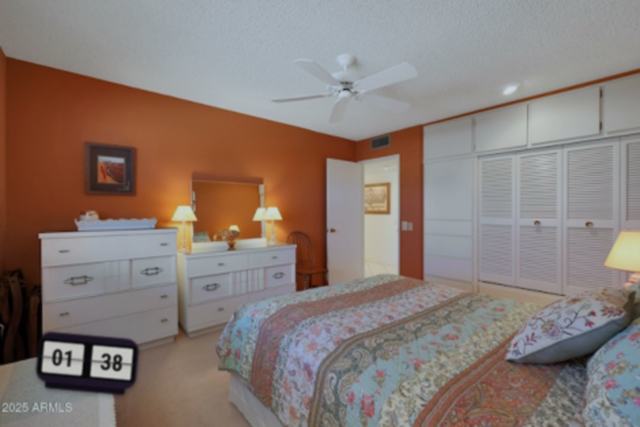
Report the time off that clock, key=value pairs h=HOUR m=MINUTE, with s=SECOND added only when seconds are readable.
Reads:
h=1 m=38
